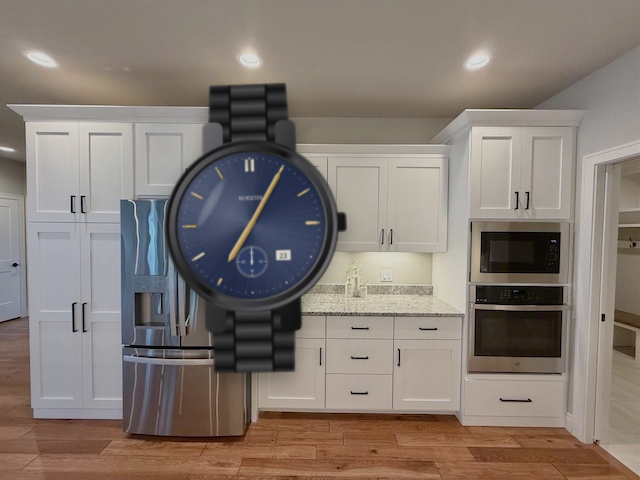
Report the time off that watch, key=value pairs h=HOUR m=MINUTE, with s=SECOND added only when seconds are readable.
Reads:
h=7 m=5
